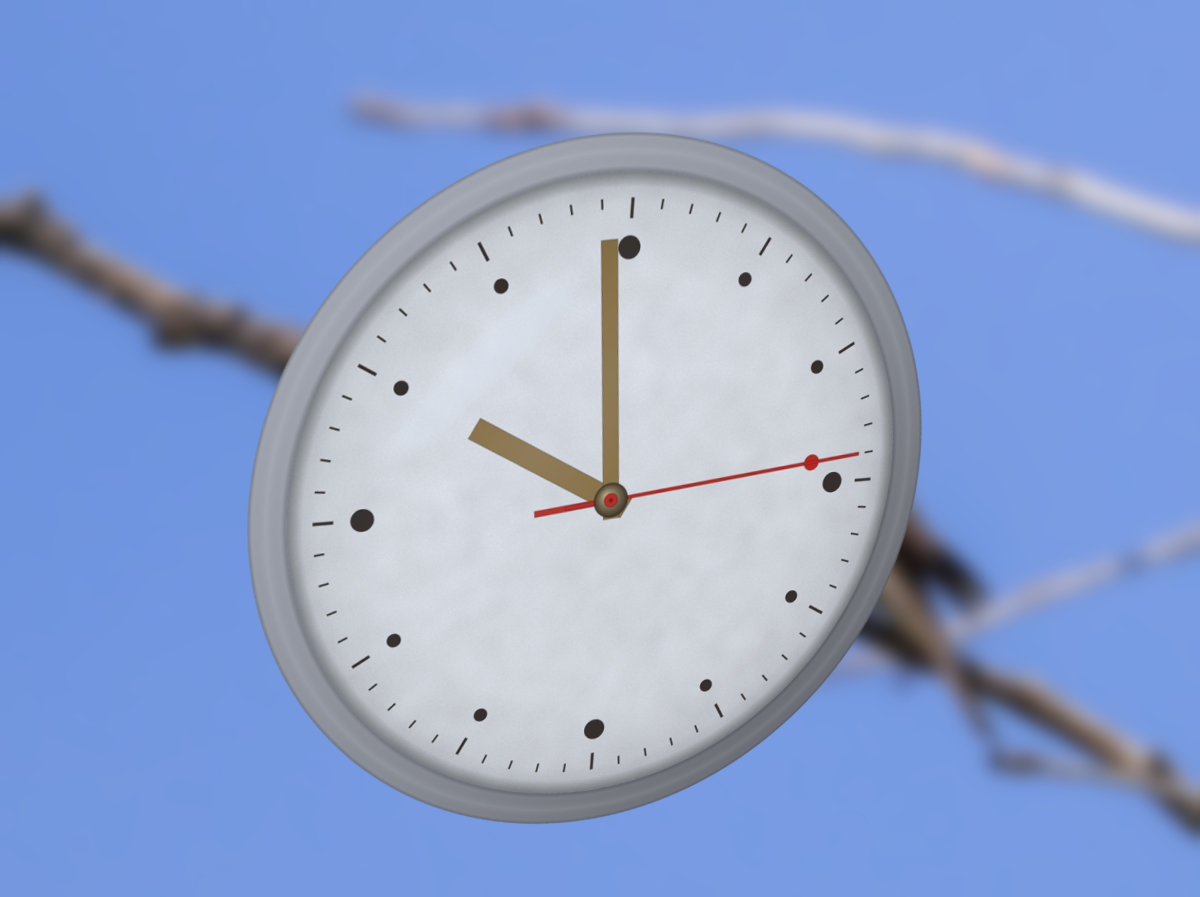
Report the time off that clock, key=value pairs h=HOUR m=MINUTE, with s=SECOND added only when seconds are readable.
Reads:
h=9 m=59 s=14
